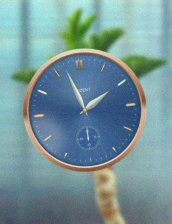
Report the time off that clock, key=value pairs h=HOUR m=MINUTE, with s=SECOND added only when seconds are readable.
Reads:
h=1 m=57
